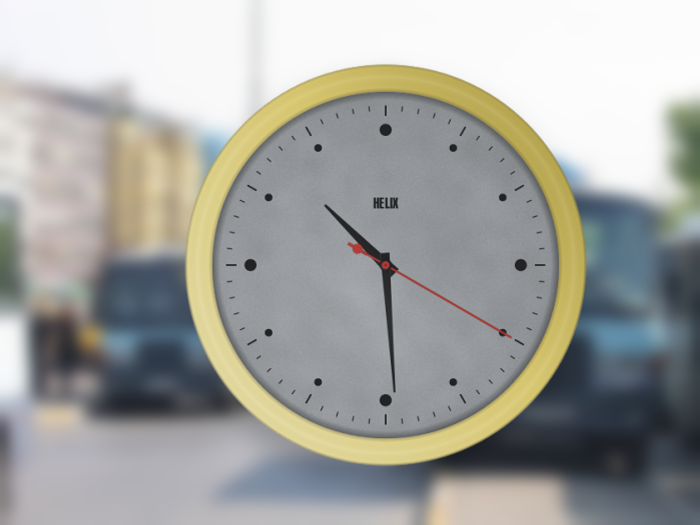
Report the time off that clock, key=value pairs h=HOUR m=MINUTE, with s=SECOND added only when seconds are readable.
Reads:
h=10 m=29 s=20
